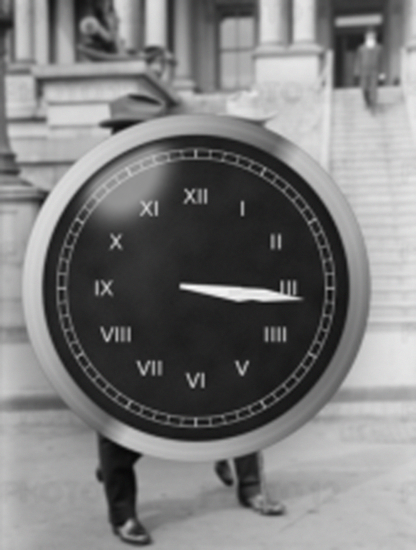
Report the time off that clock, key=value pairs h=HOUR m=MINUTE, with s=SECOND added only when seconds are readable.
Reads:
h=3 m=16
